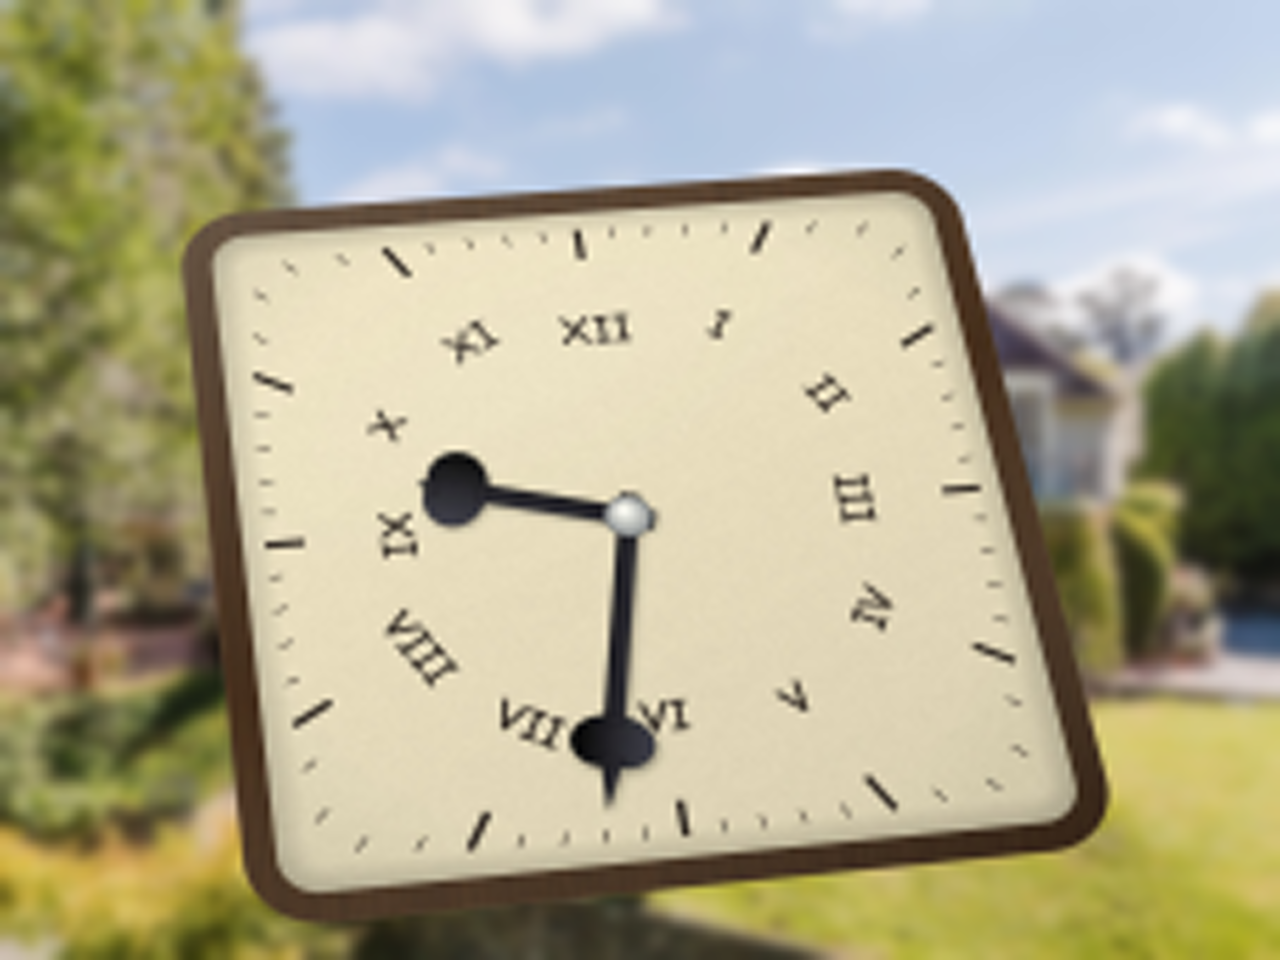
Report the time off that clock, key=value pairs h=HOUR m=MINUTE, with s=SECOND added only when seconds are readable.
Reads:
h=9 m=32
